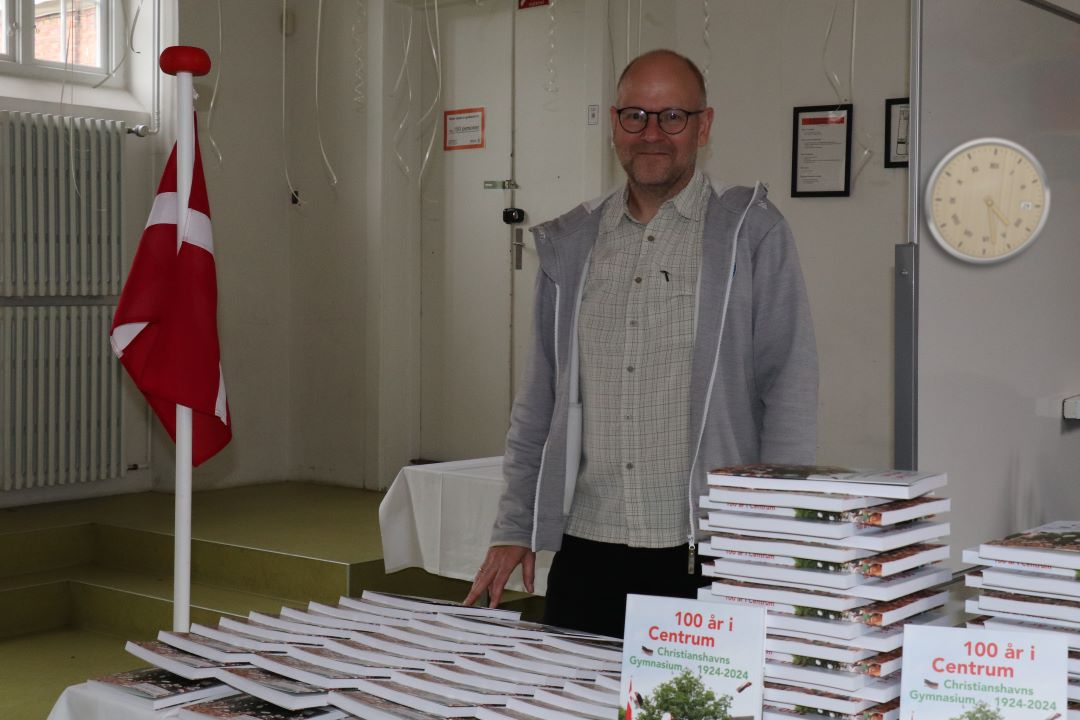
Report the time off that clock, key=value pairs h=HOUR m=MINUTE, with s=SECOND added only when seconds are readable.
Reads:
h=4 m=28
